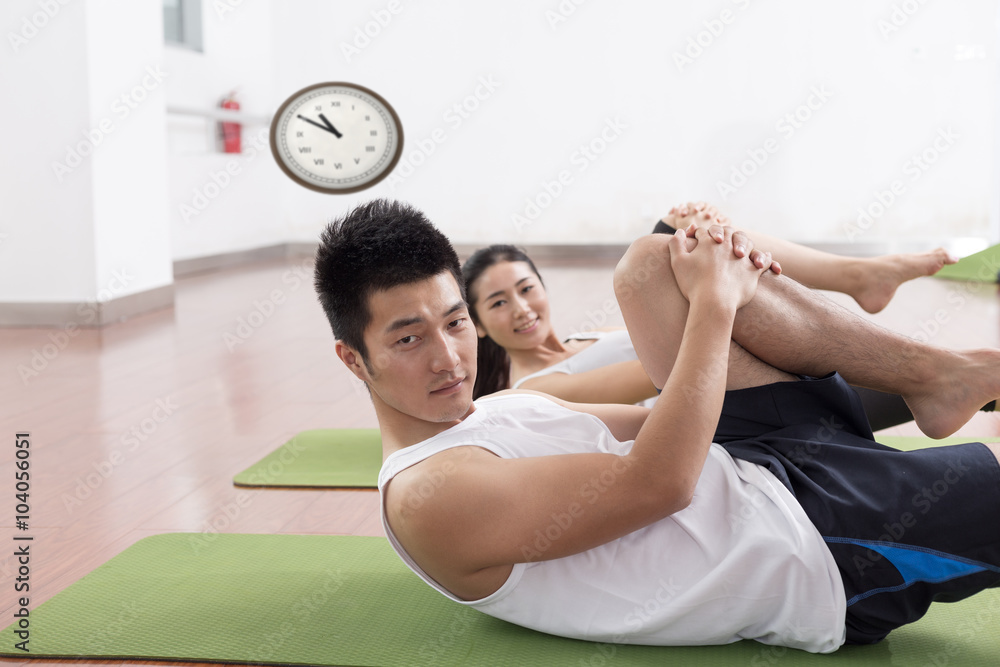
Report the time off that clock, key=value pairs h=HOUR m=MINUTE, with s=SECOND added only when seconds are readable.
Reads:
h=10 m=50
